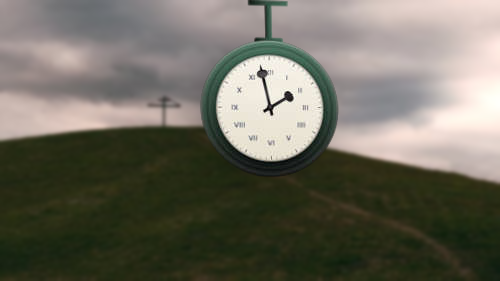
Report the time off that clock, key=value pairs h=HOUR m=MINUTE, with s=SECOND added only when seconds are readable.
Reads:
h=1 m=58
